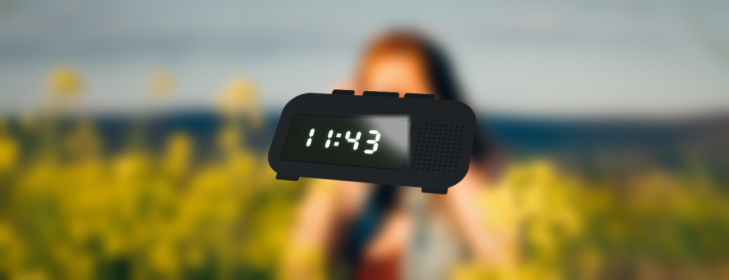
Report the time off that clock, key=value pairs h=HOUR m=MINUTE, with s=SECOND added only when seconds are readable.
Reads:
h=11 m=43
